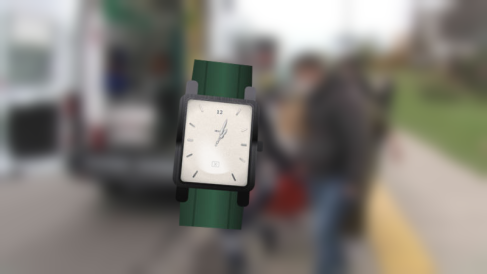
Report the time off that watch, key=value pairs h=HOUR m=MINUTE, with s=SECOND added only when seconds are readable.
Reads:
h=1 m=3
